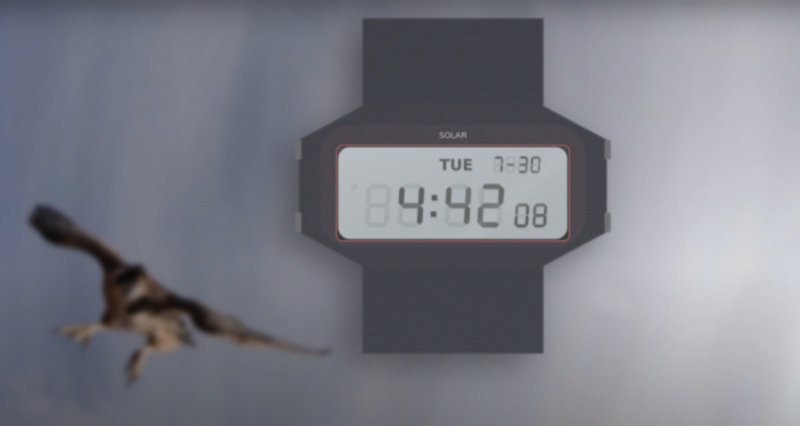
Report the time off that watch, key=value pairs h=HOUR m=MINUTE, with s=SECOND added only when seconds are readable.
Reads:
h=4 m=42 s=8
